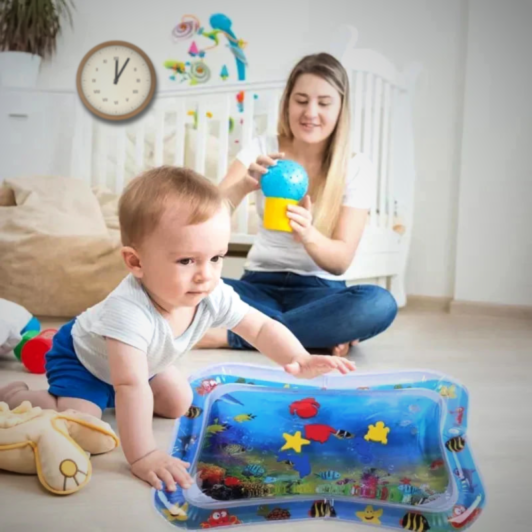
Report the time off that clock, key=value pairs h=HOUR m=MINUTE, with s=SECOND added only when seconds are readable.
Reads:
h=12 m=5
